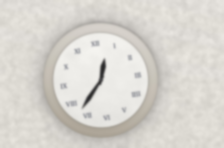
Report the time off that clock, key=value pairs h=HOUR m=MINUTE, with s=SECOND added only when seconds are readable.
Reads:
h=12 m=37
